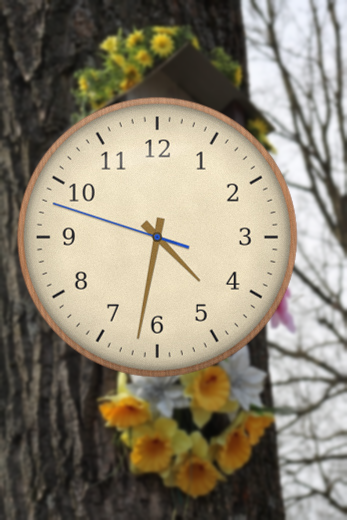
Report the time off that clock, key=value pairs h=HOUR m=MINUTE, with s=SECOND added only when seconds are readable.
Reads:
h=4 m=31 s=48
